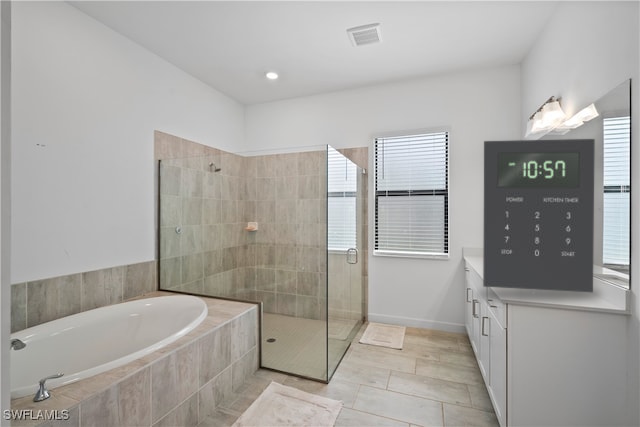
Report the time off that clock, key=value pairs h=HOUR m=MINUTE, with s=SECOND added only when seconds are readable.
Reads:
h=10 m=57
